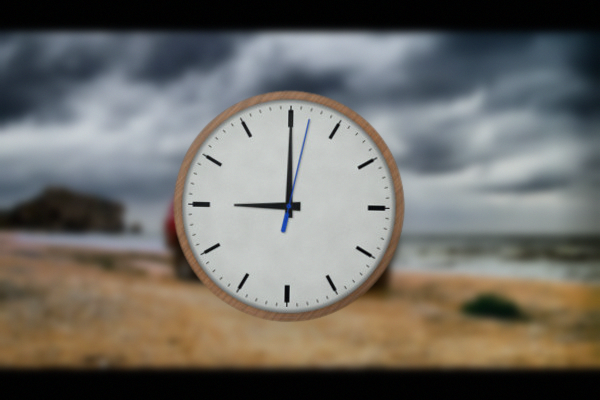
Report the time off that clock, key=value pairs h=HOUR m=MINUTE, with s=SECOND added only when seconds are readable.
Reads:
h=9 m=0 s=2
